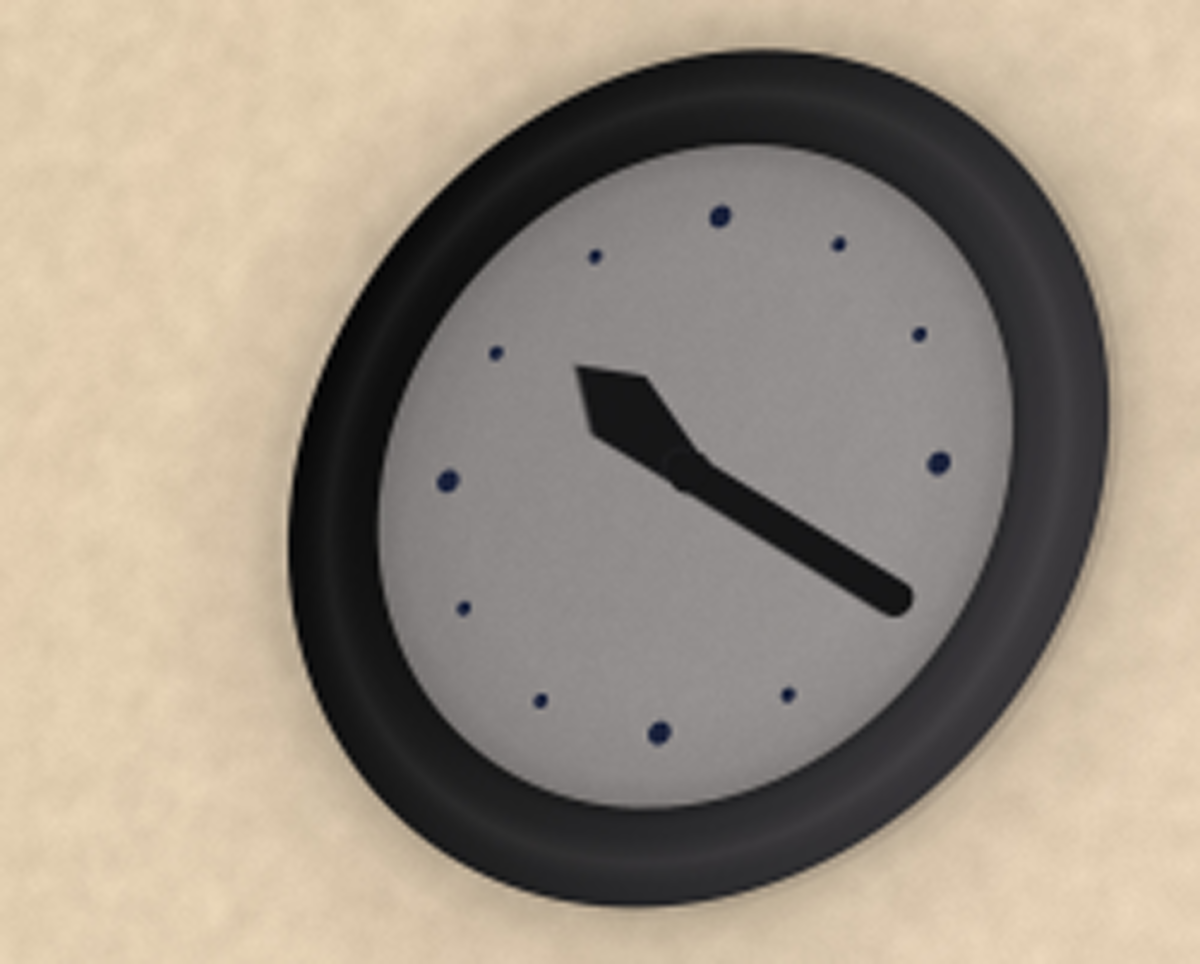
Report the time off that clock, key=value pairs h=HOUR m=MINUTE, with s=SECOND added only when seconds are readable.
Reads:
h=10 m=20
